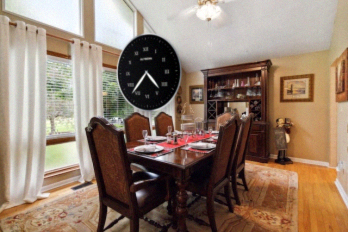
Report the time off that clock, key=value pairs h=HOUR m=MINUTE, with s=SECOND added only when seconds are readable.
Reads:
h=4 m=37
